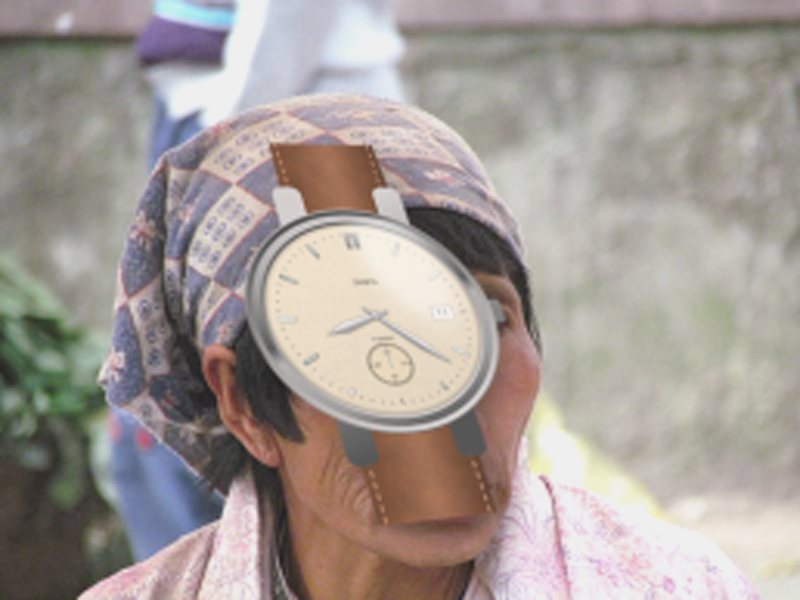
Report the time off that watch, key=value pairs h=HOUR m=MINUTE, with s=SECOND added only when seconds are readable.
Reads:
h=8 m=22
